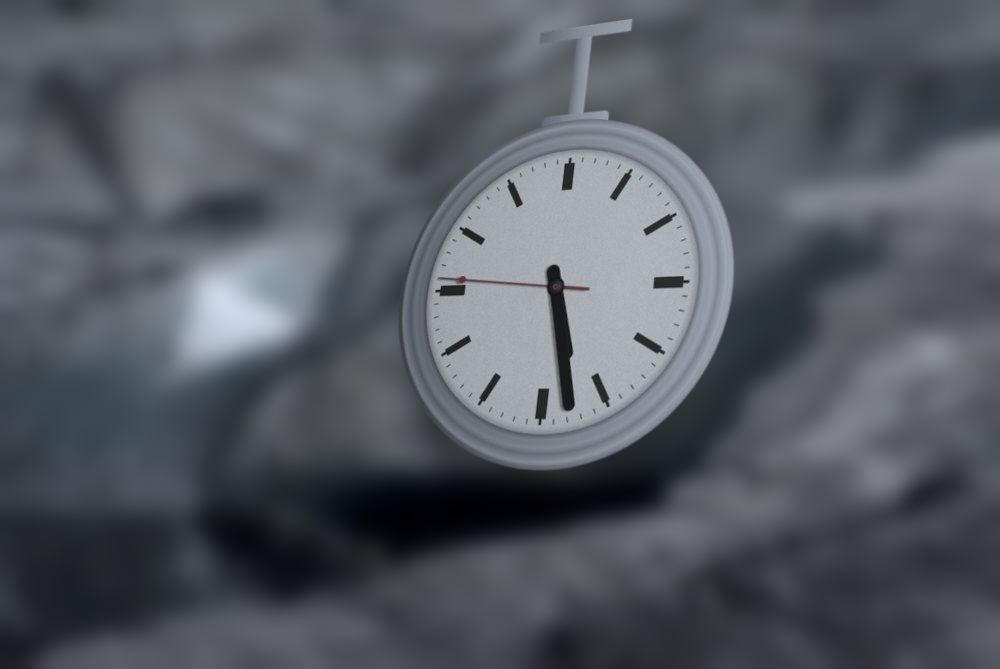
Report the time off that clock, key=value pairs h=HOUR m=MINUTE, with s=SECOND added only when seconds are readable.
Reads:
h=5 m=27 s=46
